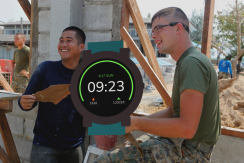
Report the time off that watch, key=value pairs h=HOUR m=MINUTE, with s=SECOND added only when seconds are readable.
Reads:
h=9 m=23
